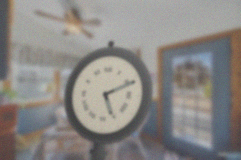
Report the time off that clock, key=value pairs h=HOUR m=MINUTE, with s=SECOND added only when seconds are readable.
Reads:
h=5 m=11
